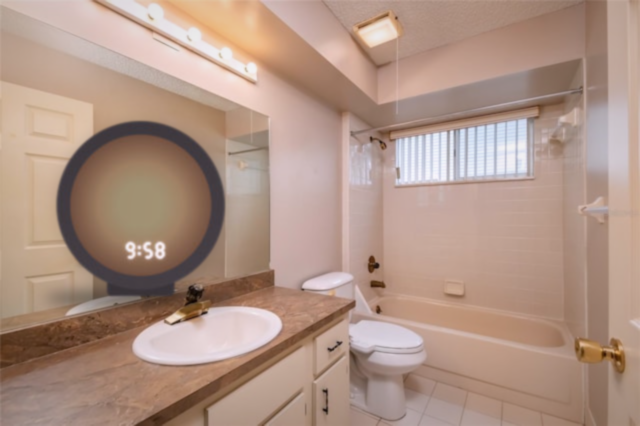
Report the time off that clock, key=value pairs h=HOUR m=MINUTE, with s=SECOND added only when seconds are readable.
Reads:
h=9 m=58
